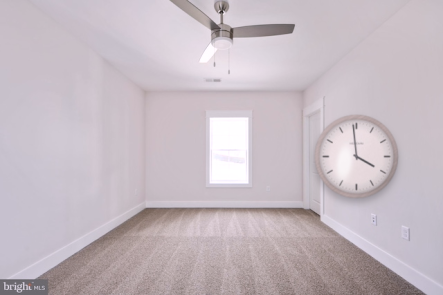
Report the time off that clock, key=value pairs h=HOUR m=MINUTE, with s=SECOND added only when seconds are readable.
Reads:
h=3 m=59
